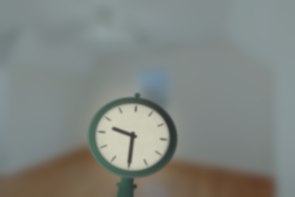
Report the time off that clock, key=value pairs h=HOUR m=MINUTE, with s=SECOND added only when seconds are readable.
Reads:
h=9 m=30
